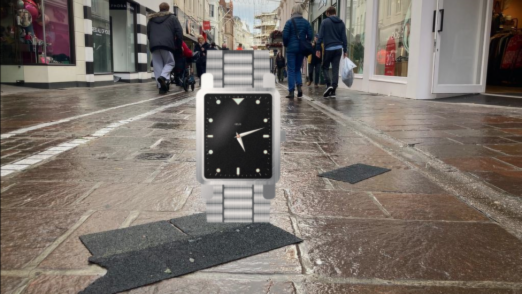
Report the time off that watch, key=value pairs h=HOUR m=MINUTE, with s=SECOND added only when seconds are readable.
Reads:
h=5 m=12
